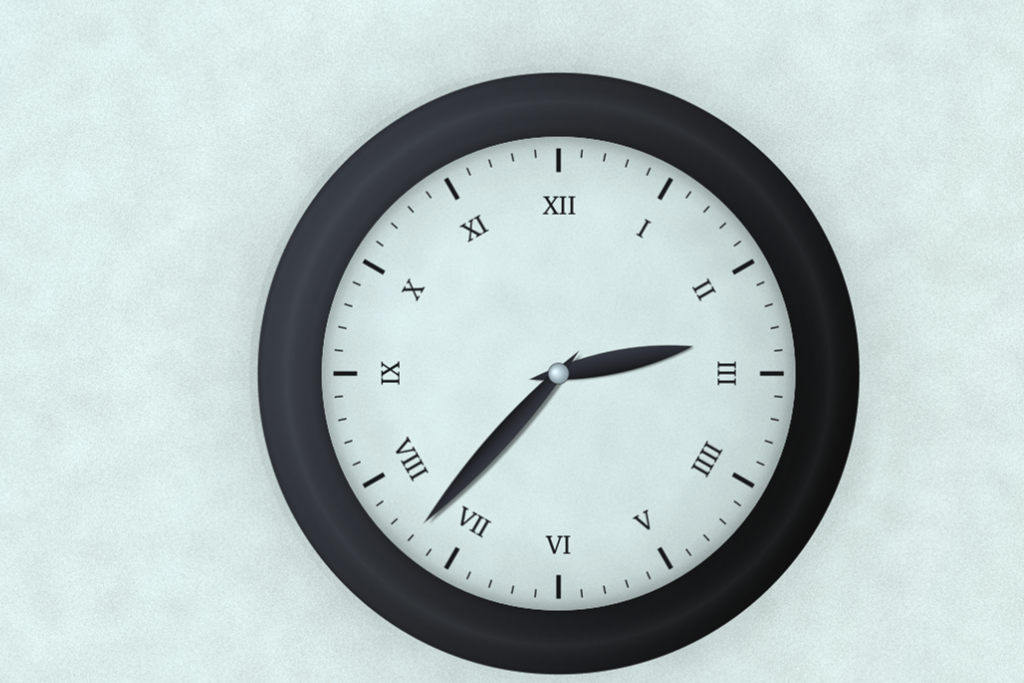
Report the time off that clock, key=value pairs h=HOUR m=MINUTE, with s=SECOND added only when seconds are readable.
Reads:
h=2 m=37
